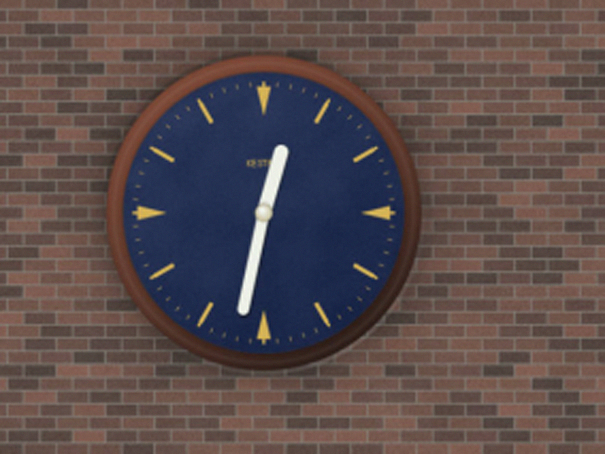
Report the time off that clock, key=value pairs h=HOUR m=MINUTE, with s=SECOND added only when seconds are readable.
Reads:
h=12 m=32
